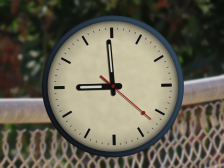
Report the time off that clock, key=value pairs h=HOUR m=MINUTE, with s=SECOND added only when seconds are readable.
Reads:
h=8 m=59 s=22
